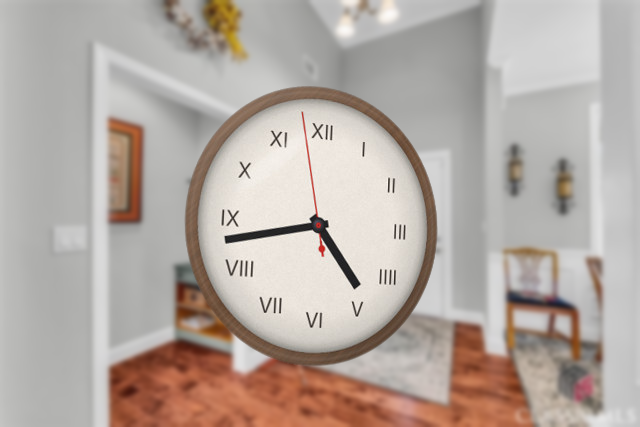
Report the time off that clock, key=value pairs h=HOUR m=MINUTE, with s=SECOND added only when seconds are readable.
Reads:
h=4 m=42 s=58
